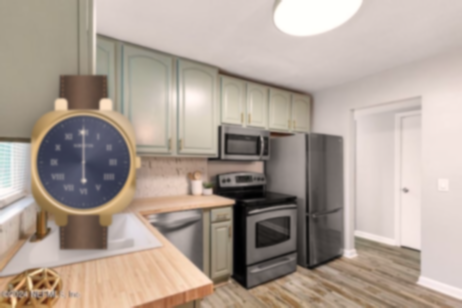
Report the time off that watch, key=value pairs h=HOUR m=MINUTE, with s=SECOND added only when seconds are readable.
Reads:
h=6 m=0
